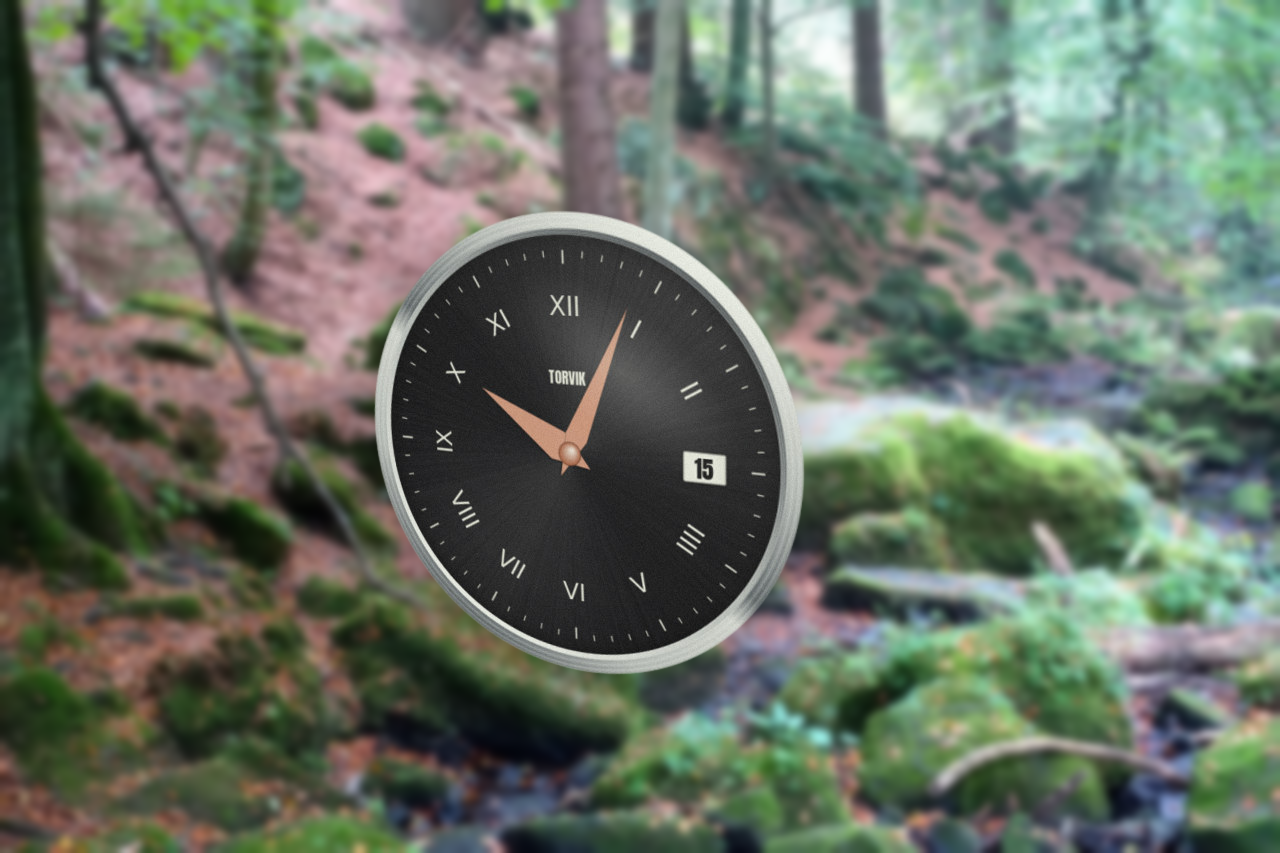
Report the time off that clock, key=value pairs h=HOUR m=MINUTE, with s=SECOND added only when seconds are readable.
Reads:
h=10 m=4
